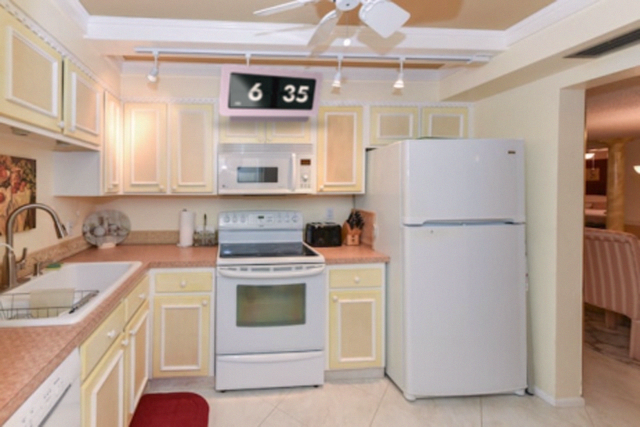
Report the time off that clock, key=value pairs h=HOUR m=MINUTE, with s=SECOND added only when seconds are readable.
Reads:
h=6 m=35
